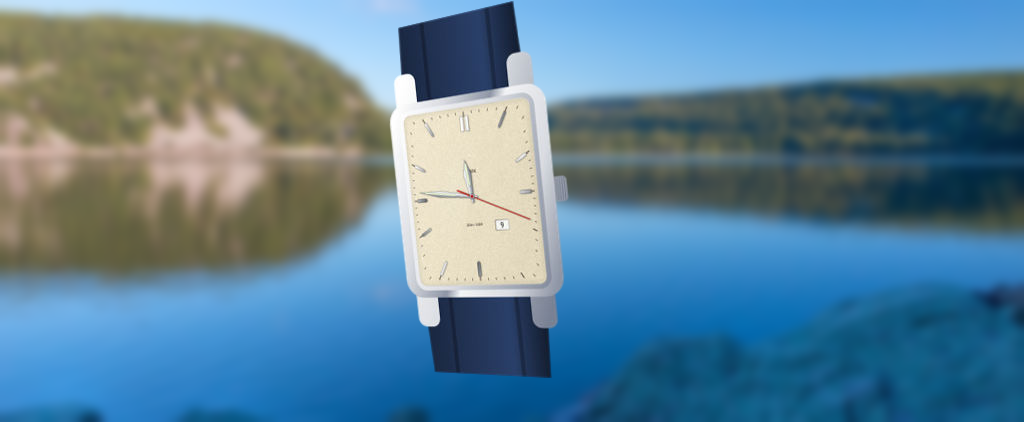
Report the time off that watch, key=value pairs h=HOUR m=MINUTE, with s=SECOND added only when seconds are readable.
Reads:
h=11 m=46 s=19
